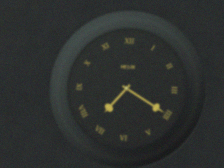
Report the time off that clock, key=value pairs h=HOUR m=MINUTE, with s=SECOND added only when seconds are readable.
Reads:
h=7 m=20
